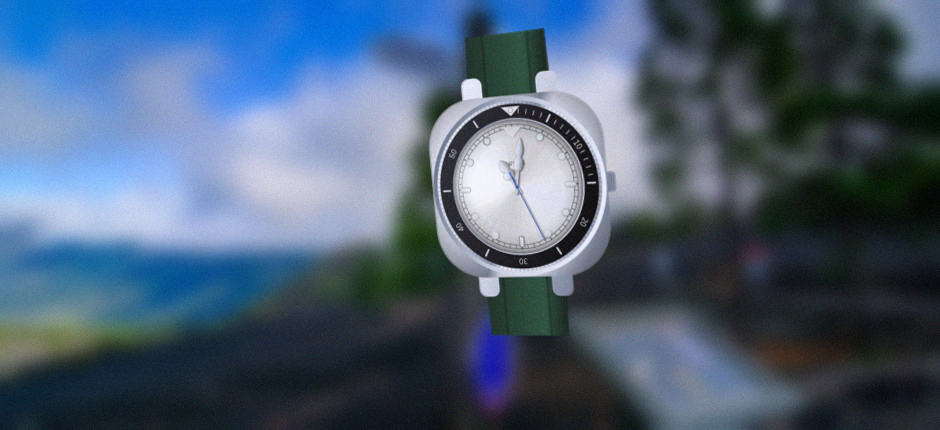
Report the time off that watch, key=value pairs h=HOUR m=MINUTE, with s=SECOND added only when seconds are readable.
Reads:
h=11 m=1 s=26
